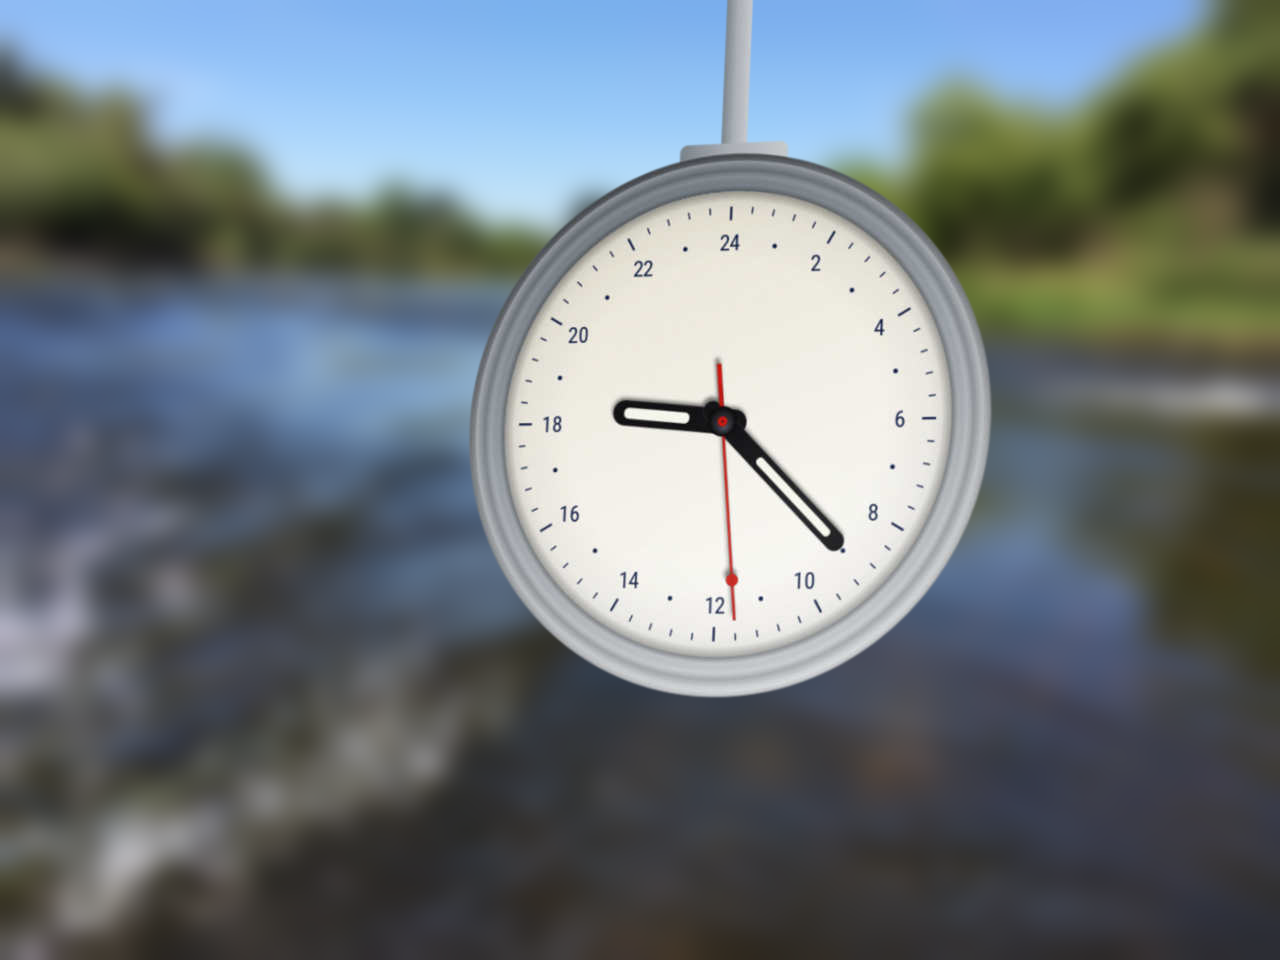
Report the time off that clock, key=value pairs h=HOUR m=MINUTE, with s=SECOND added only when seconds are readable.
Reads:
h=18 m=22 s=29
